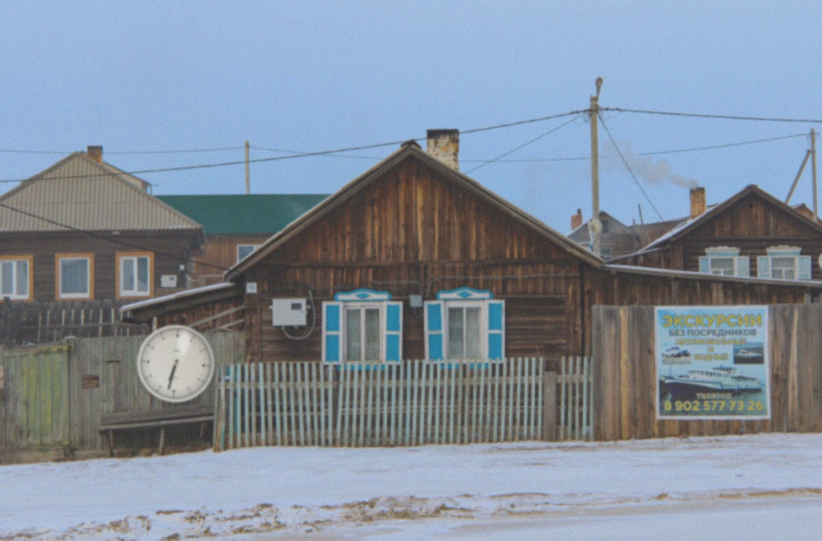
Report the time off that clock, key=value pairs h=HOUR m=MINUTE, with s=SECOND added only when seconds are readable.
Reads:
h=6 m=32
